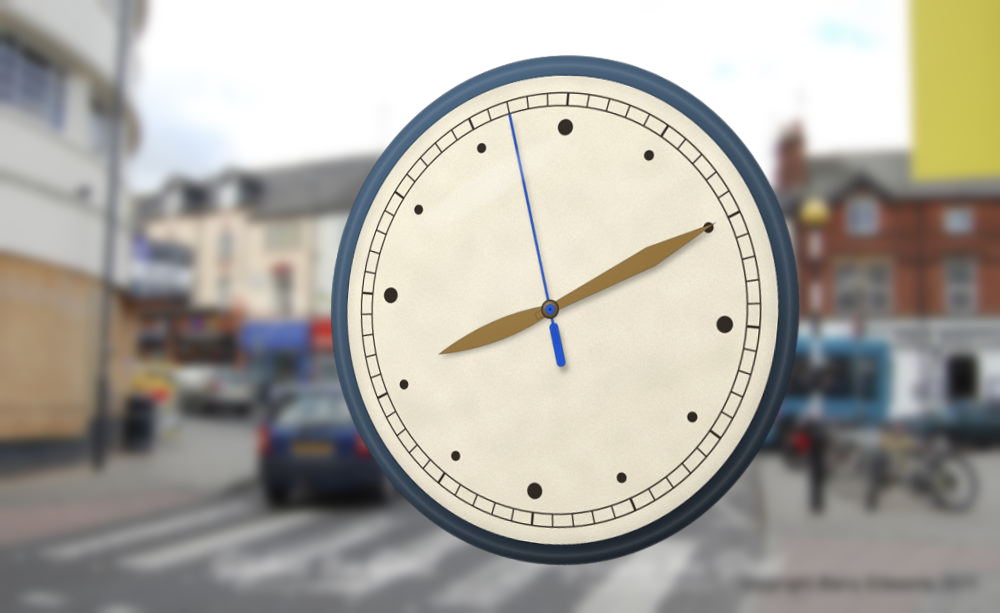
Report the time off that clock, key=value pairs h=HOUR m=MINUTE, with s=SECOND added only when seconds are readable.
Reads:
h=8 m=9 s=57
